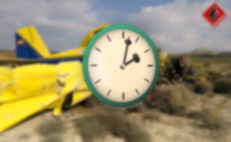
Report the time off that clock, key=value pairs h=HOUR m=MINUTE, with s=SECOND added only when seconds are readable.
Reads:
h=2 m=2
